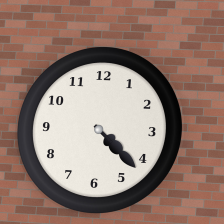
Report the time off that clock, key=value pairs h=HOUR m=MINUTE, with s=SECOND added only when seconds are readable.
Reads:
h=4 m=22
